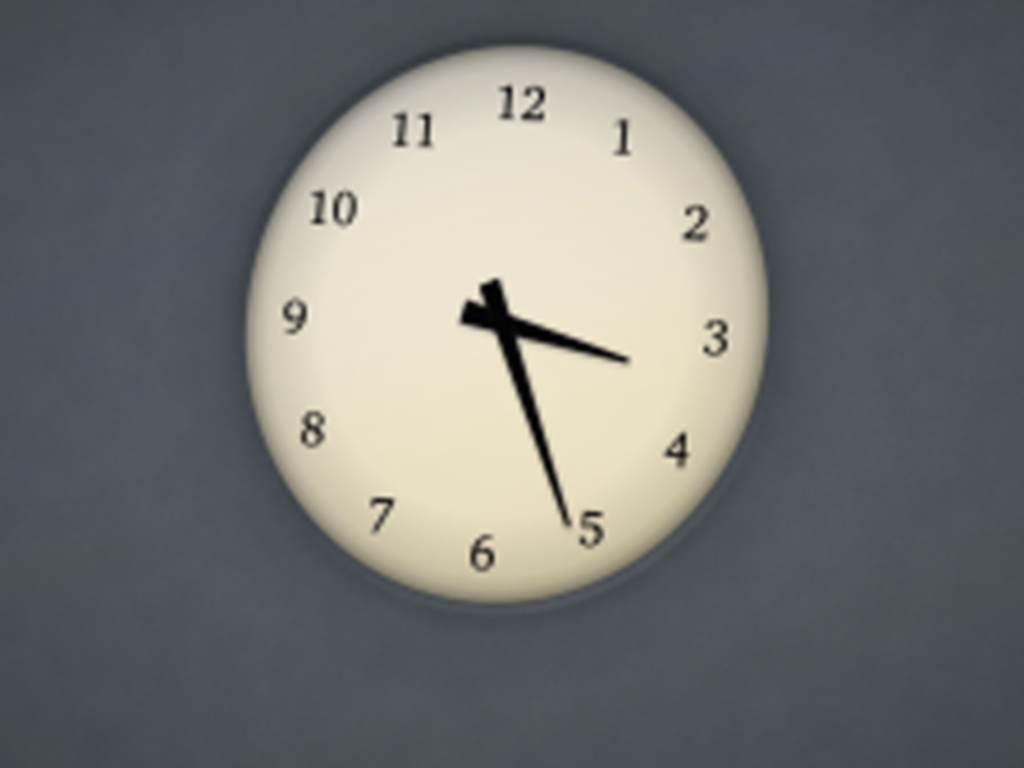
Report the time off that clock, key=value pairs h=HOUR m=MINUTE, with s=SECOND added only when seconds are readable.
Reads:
h=3 m=26
